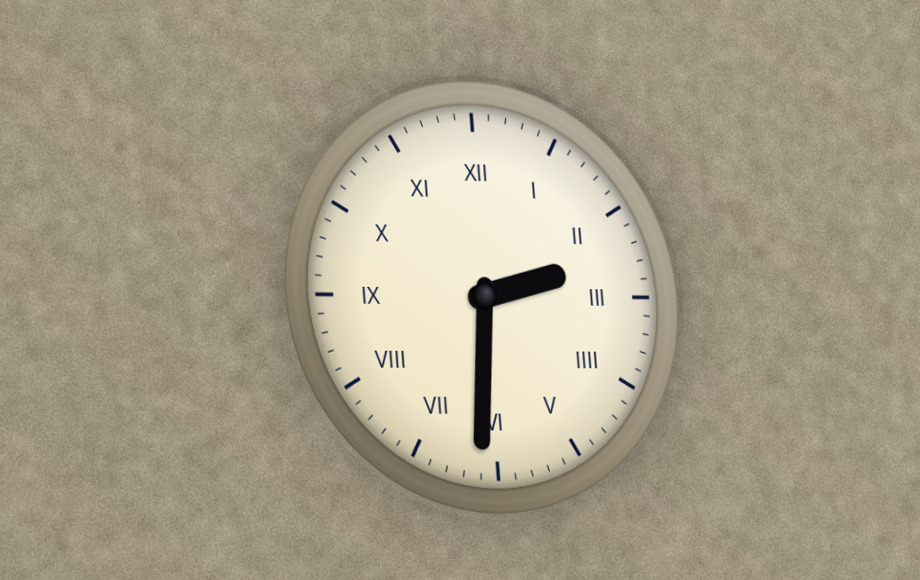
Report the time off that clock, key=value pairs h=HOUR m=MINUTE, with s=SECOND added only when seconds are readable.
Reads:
h=2 m=31
